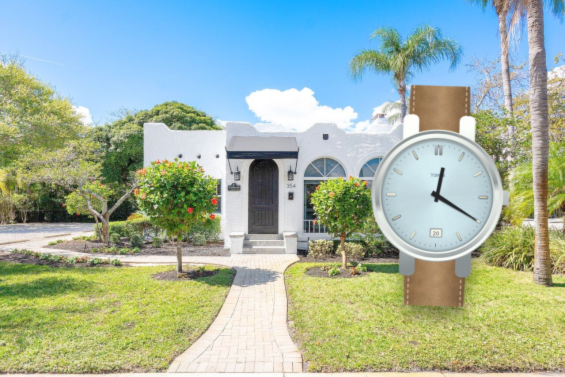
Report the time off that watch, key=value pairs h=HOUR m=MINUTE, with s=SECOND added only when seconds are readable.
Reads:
h=12 m=20
